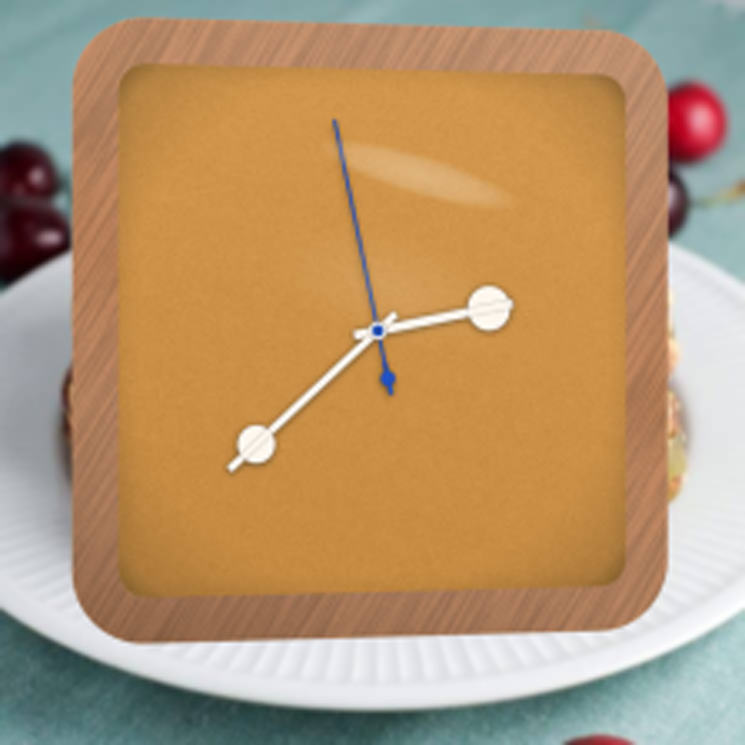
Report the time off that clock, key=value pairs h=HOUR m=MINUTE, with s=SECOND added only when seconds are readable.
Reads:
h=2 m=37 s=58
